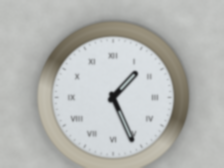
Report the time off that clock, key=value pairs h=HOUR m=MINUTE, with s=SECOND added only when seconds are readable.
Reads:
h=1 m=26
